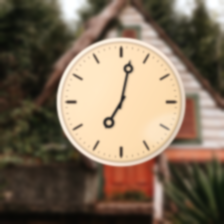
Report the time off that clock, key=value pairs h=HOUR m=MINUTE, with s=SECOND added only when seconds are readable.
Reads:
h=7 m=2
